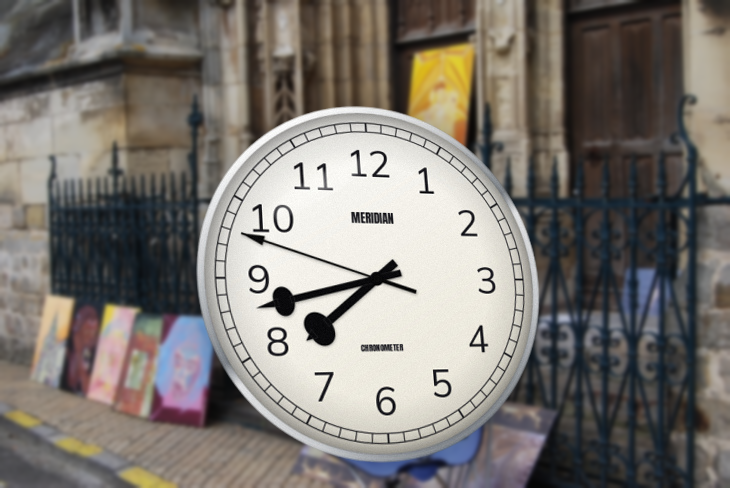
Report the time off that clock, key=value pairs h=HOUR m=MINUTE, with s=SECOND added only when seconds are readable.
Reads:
h=7 m=42 s=48
